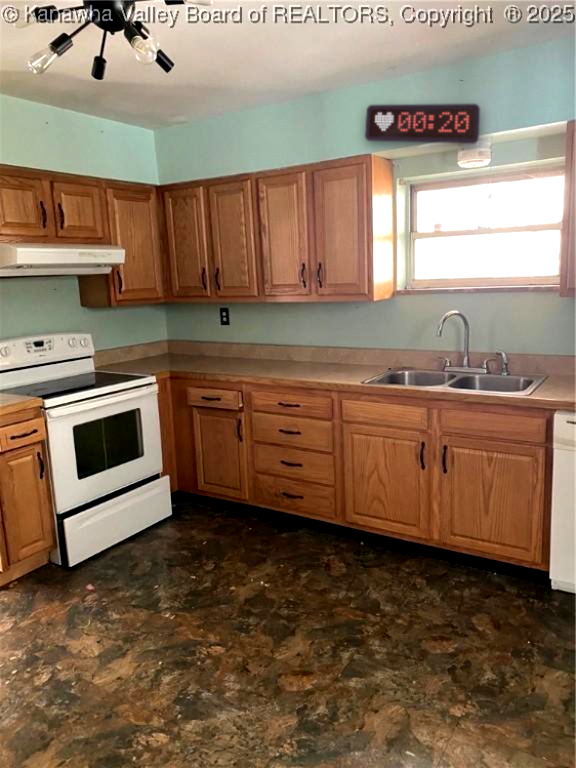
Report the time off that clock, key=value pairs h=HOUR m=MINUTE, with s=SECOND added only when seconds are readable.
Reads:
h=0 m=20
